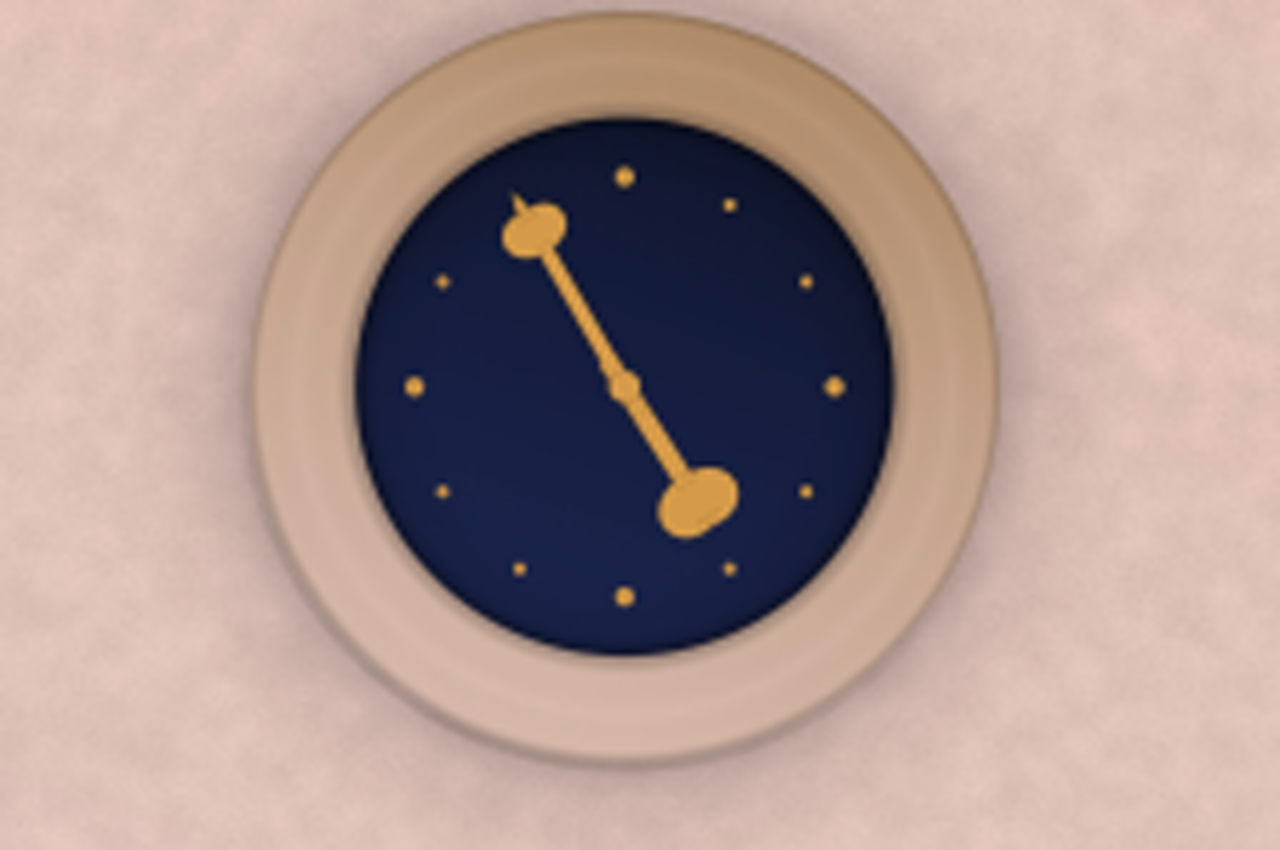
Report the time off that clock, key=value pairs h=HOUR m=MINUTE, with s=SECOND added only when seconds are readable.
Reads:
h=4 m=55
